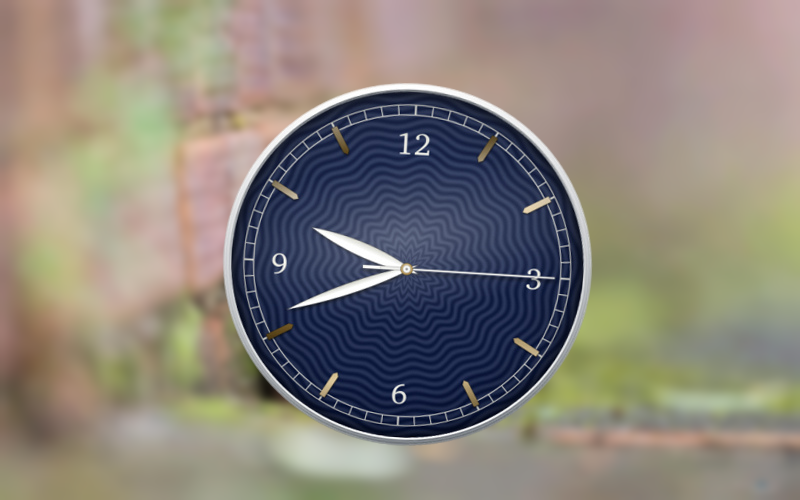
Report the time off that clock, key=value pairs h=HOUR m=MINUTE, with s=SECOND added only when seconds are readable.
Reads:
h=9 m=41 s=15
